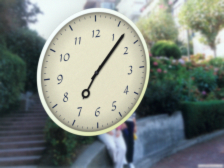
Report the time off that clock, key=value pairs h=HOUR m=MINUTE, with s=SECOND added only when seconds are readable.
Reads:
h=7 m=7
